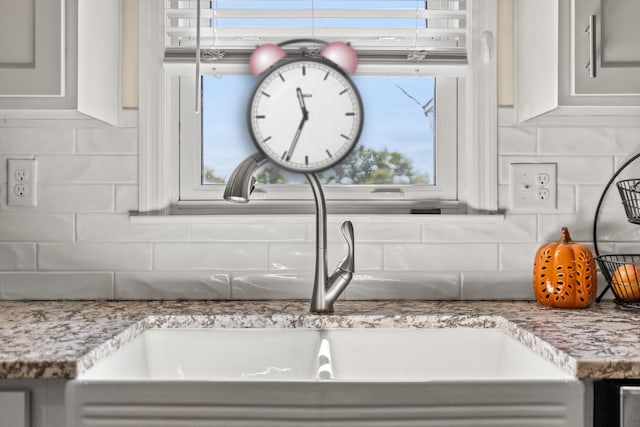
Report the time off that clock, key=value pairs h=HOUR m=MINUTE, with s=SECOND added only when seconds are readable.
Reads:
h=11 m=34
